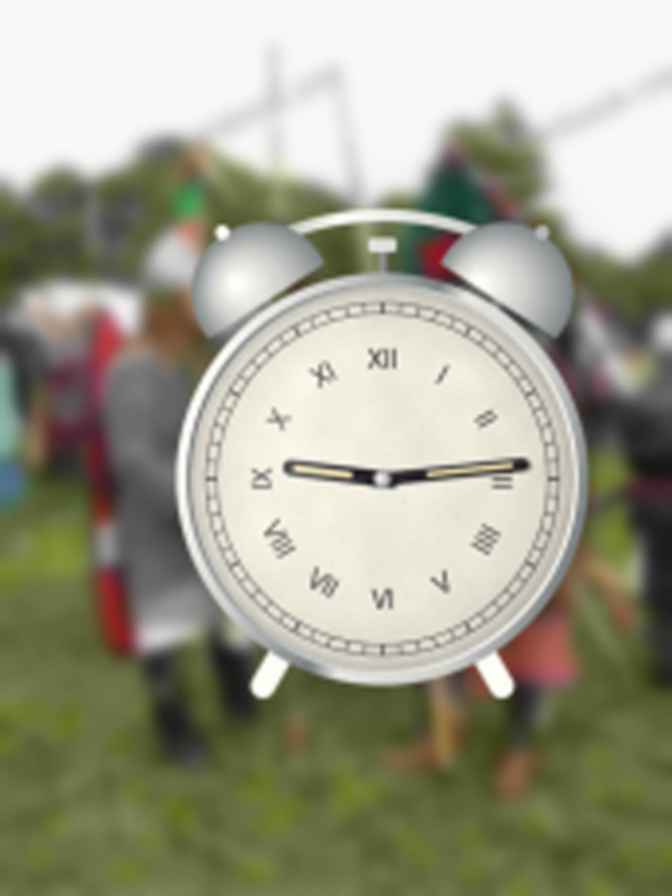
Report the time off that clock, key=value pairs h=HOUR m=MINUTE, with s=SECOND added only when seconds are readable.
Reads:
h=9 m=14
